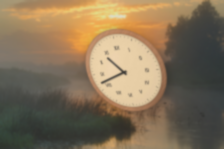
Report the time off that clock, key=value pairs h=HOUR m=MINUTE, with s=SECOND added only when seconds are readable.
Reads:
h=10 m=42
